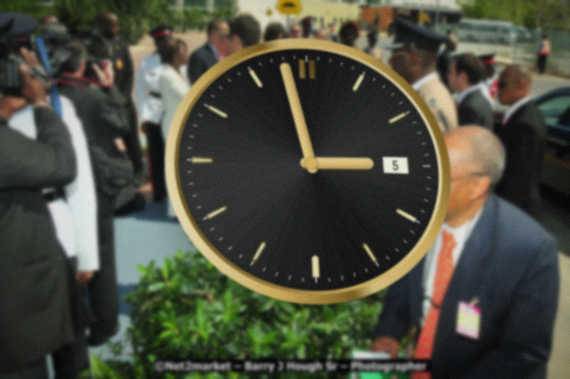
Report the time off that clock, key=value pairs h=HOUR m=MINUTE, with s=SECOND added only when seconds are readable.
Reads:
h=2 m=58
